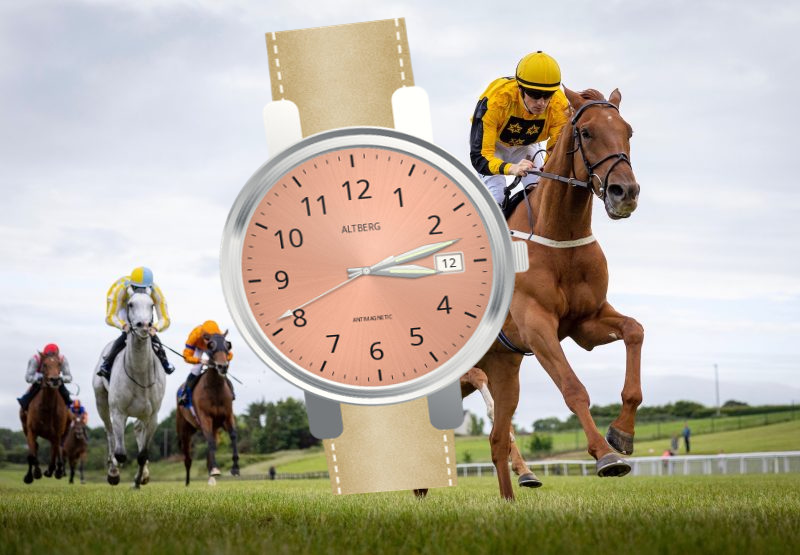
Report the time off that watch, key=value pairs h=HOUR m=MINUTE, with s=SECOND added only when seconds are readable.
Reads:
h=3 m=12 s=41
